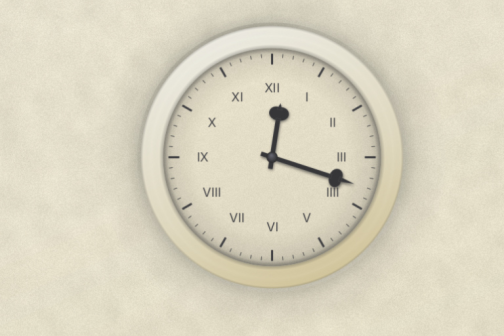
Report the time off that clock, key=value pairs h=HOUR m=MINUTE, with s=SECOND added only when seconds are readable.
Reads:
h=12 m=18
